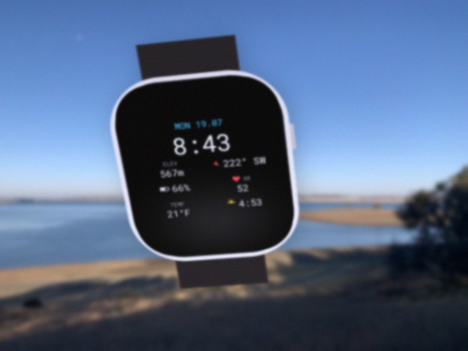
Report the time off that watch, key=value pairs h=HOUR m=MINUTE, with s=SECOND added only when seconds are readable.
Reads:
h=8 m=43
